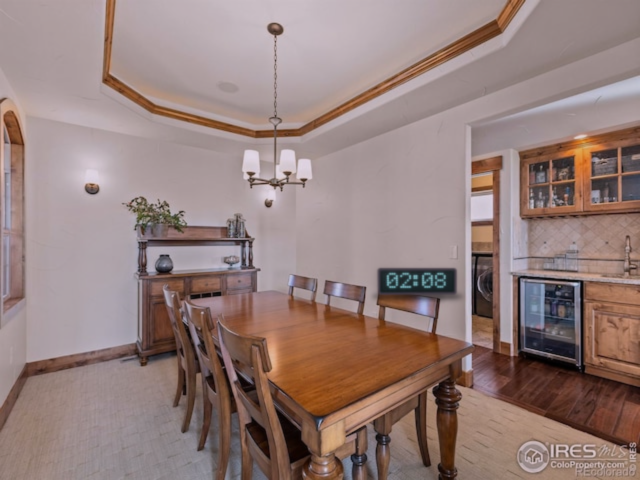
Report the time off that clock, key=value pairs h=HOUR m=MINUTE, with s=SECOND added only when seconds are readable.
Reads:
h=2 m=8
